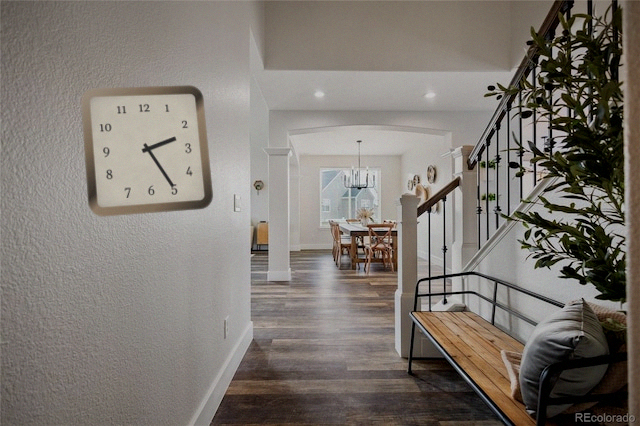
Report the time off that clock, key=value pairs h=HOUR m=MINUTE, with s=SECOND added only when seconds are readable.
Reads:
h=2 m=25
